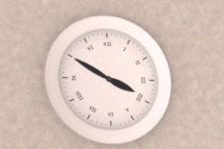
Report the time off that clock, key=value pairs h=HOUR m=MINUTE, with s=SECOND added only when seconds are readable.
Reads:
h=3 m=50
